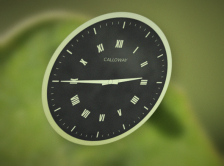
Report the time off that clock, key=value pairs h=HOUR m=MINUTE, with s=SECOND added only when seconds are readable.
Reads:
h=2 m=45
